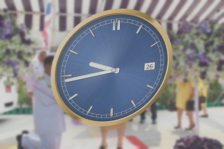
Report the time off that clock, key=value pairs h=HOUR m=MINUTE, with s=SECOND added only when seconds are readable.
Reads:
h=9 m=44
